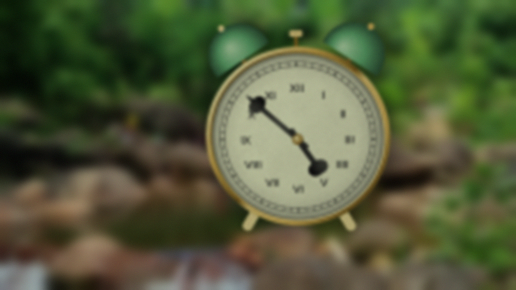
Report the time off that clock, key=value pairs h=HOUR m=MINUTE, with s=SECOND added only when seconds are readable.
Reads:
h=4 m=52
